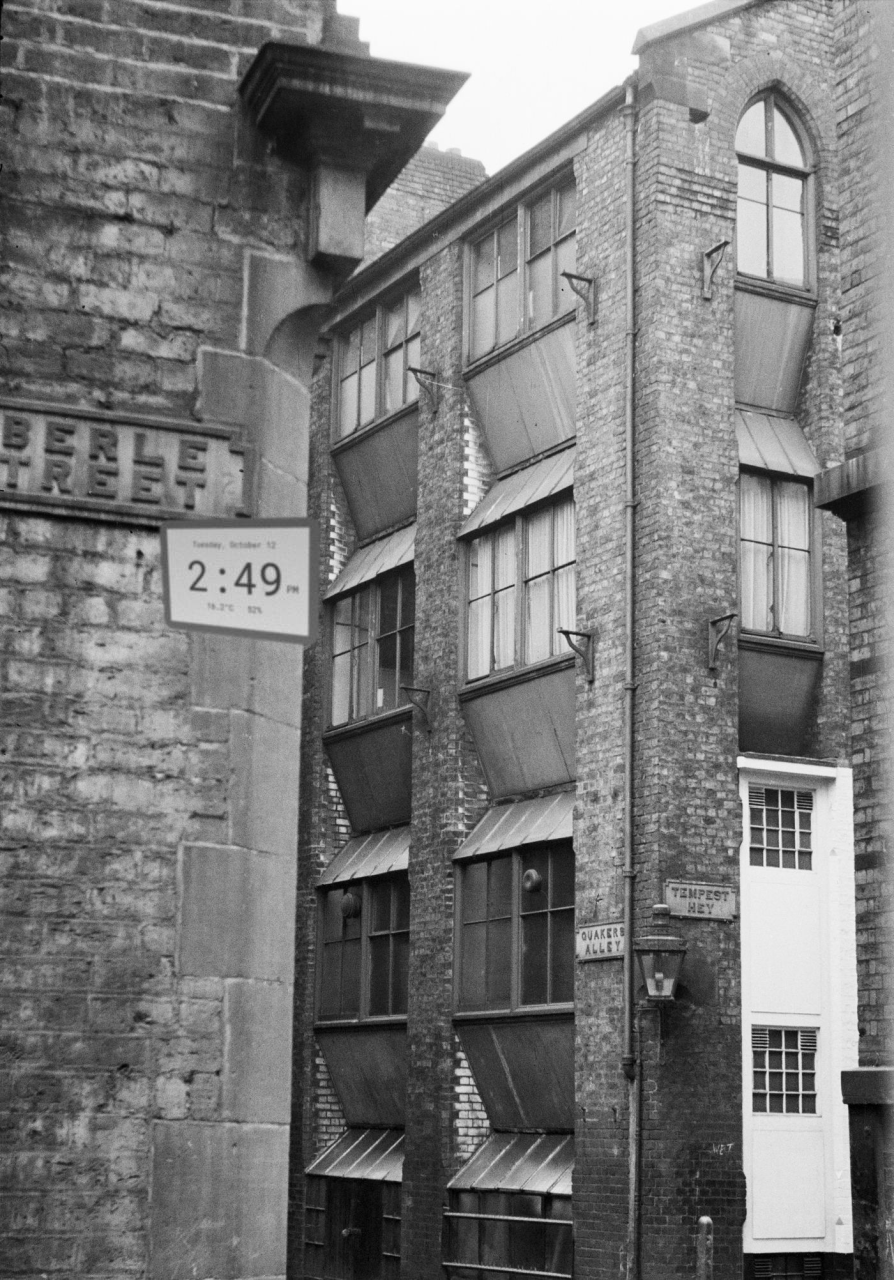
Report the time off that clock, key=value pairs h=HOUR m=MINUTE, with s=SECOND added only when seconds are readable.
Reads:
h=2 m=49
